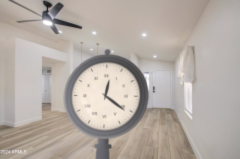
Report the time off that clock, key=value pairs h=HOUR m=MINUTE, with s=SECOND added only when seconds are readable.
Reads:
h=12 m=21
